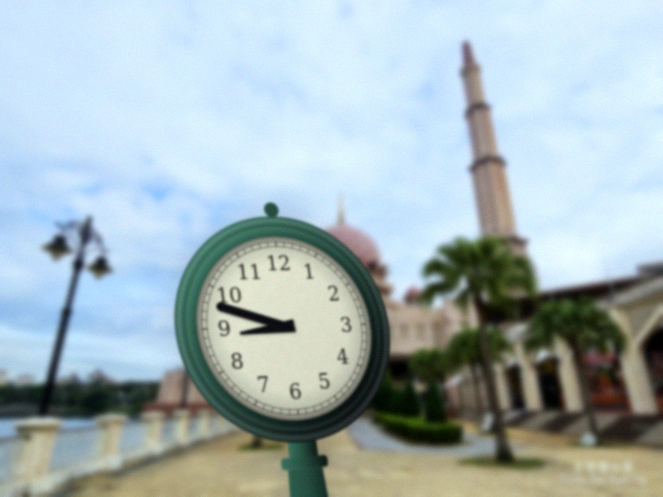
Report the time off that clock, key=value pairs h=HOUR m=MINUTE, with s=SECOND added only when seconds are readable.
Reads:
h=8 m=48
